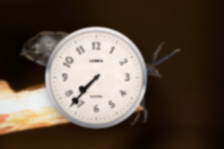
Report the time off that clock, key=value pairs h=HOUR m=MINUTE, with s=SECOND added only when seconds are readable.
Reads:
h=7 m=37
